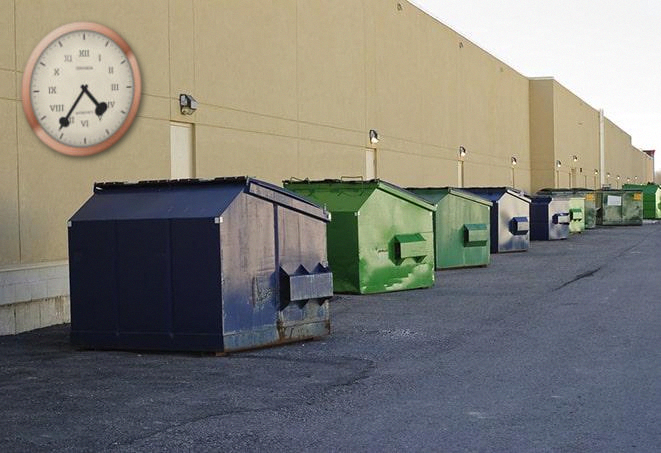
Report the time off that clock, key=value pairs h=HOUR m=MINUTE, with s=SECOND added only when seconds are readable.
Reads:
h=4 m=36
